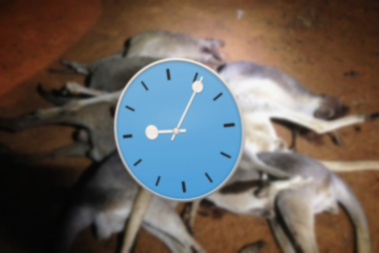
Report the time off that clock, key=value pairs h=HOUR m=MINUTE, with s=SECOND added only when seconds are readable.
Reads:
h=9 m=6
